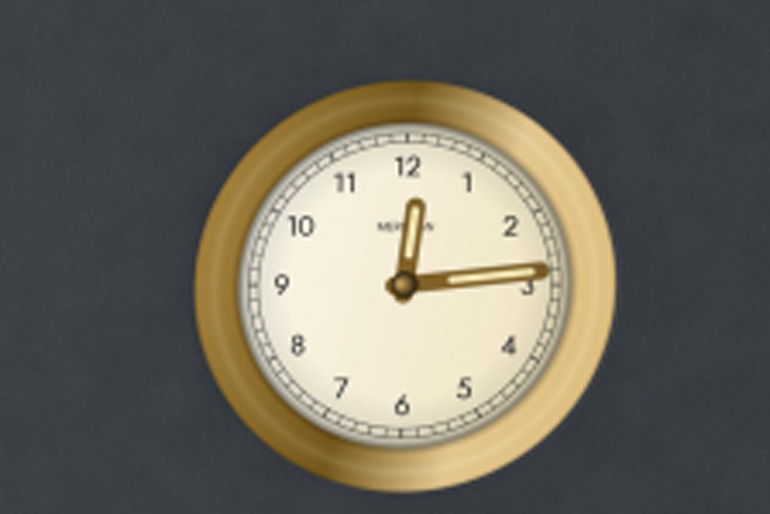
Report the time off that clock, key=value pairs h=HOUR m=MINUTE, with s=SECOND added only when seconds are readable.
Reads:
h=12 m=14
